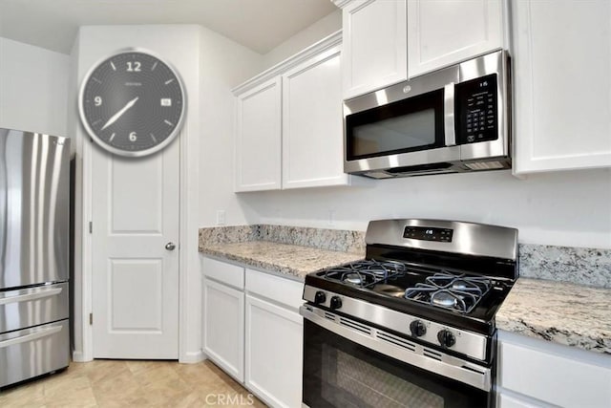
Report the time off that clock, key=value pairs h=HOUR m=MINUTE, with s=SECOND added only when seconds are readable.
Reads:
h=7 m=38
